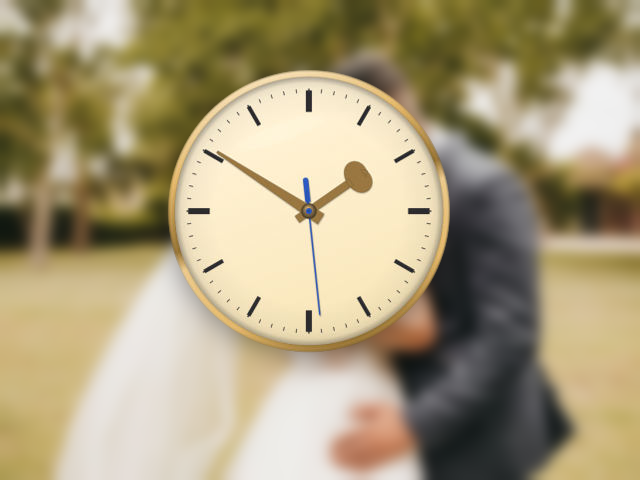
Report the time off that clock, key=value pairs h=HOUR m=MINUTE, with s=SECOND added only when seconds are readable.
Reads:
h=1 m=50 s=29
